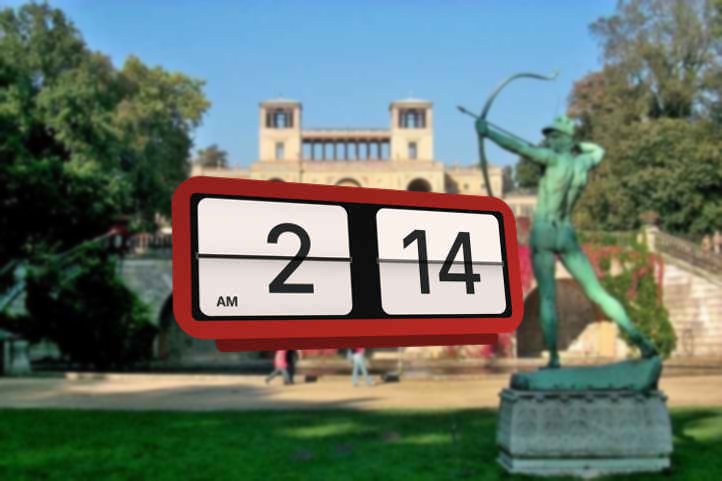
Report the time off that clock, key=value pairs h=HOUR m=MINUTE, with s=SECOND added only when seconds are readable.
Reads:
h=2 m=14
